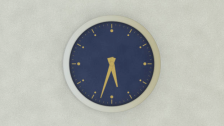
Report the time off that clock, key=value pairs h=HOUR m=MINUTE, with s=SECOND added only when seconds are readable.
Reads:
h=5 m=33
